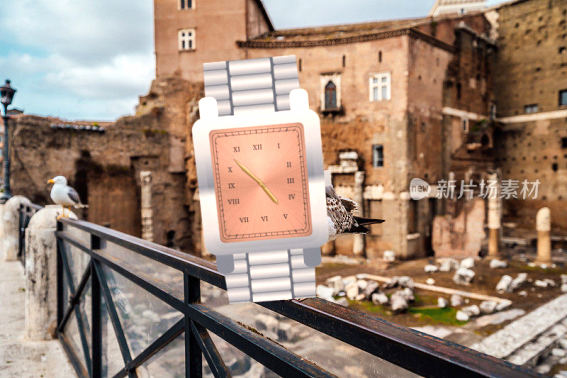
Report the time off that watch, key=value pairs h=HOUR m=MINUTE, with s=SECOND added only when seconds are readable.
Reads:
h=4 m=53
